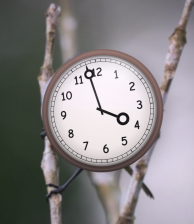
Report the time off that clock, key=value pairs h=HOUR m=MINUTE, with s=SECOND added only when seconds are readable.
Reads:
h=3 m=58
